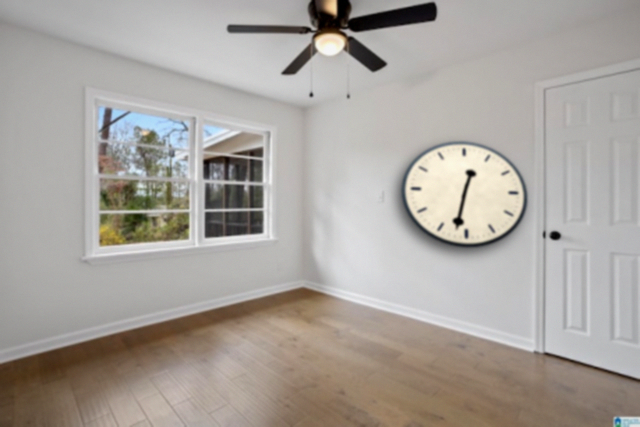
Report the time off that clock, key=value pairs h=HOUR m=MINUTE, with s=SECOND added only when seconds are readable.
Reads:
h=12 m=32
